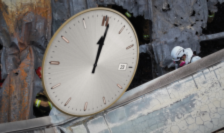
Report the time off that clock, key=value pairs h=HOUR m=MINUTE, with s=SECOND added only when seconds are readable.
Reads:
h=12 m=1
